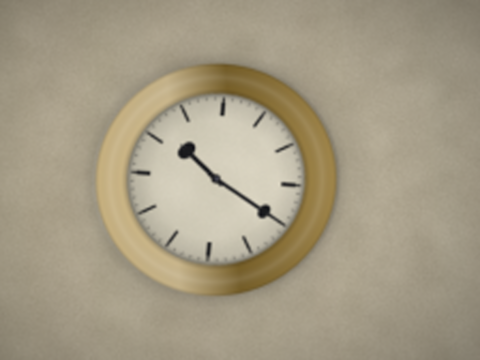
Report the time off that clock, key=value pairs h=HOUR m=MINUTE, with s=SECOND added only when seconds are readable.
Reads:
h=10 m=20
